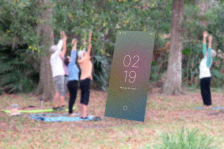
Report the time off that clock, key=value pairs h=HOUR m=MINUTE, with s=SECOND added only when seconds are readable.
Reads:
h=2 m=19
